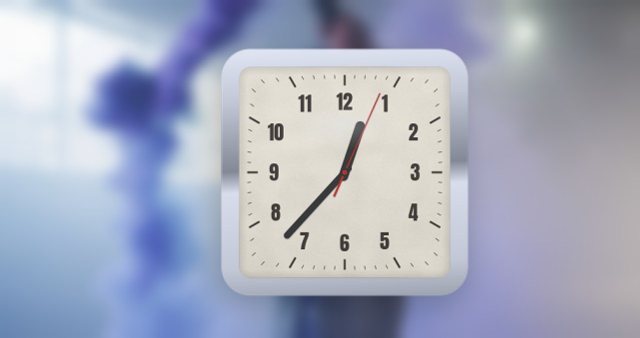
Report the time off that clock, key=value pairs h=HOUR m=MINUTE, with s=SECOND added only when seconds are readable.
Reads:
h=12 m=37 s=4
